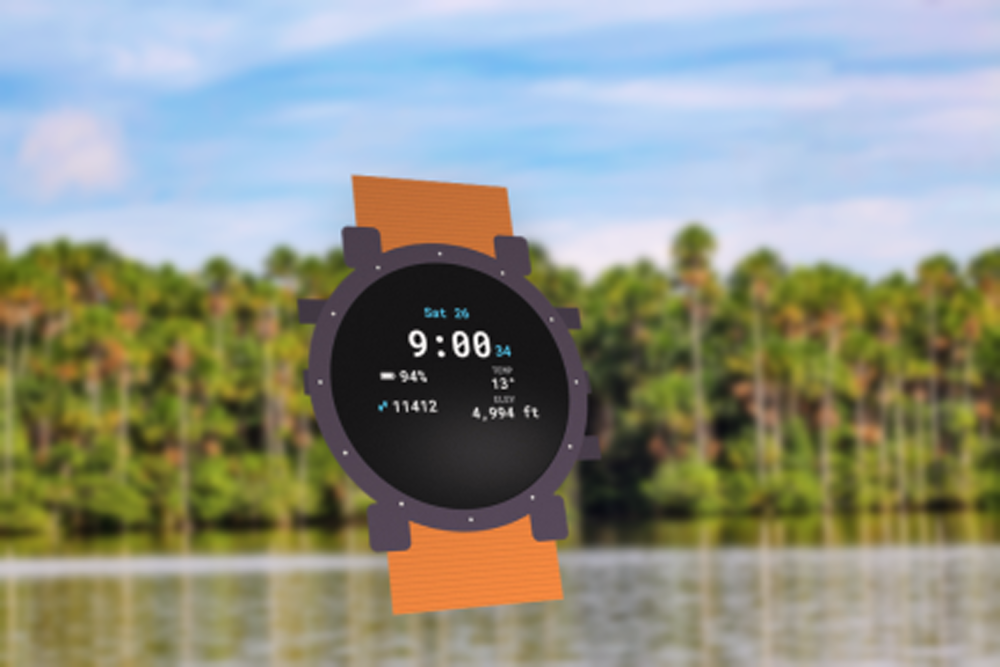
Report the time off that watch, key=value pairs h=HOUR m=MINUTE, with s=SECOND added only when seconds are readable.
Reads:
h=9 m=0
